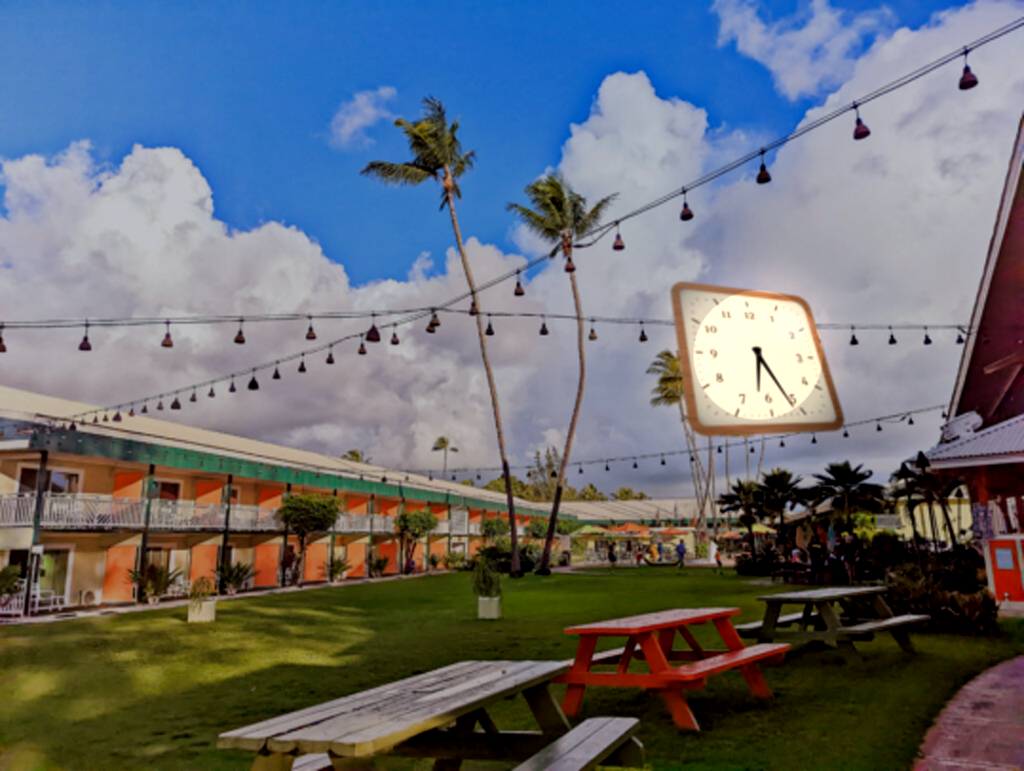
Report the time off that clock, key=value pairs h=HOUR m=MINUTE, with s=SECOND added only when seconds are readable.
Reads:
h=6 m=26
